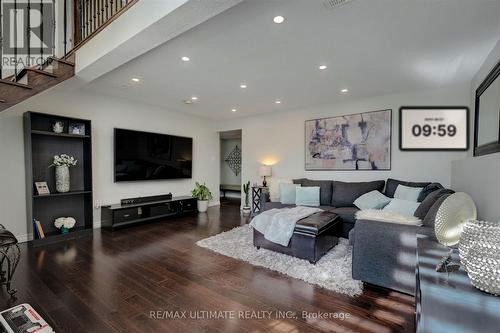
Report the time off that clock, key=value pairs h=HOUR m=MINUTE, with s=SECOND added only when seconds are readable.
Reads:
h=9 m=59
